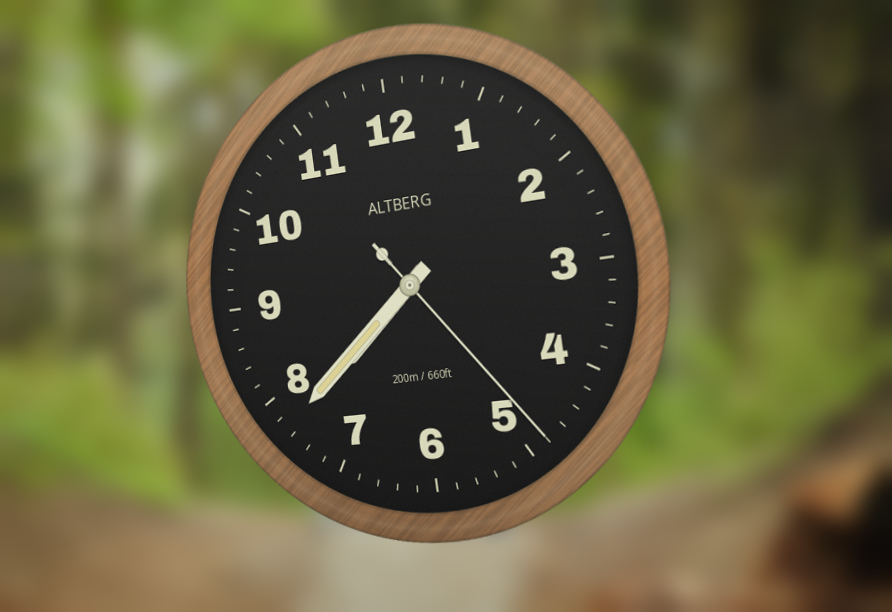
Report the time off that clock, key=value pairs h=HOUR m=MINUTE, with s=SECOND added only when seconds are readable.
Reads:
h=7 m=38 s=24
